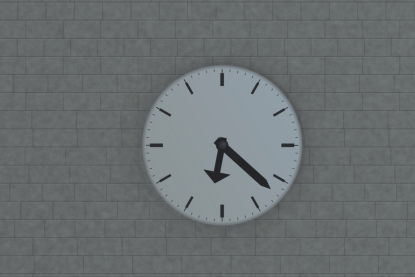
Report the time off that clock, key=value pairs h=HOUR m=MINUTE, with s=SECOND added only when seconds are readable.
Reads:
h=6 m=22
